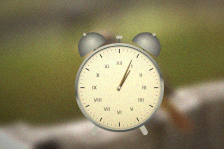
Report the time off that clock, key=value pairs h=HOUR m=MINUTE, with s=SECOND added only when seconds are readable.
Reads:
h=1 m=4
